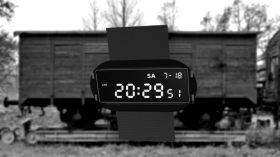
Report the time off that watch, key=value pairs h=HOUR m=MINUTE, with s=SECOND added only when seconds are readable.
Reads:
h=20 m=29 s=51
